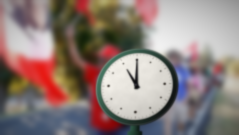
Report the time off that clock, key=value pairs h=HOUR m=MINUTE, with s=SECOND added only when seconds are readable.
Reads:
h=11 m=0
